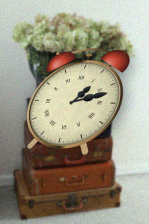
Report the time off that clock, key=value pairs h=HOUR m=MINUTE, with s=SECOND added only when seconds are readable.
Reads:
h=1 m=12
